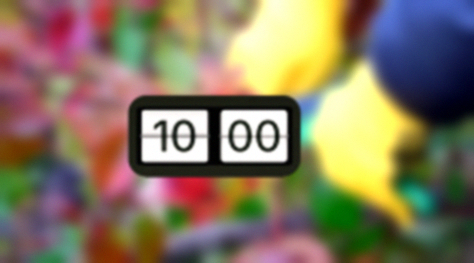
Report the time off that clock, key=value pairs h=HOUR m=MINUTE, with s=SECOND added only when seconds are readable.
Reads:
h=10 m=0
